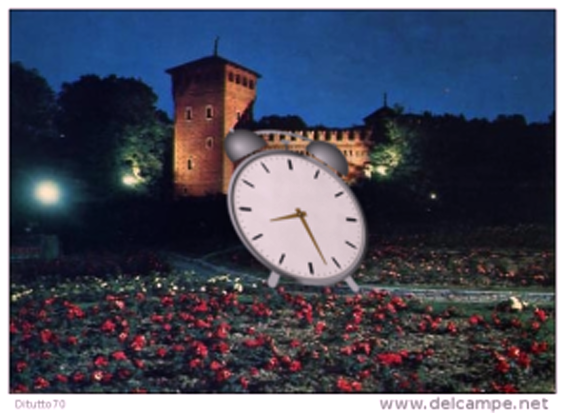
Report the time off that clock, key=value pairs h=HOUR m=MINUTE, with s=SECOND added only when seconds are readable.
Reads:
h=8 m=27
